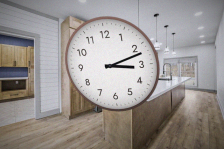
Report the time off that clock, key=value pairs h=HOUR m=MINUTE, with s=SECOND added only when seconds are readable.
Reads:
h=3 m=12
